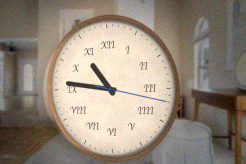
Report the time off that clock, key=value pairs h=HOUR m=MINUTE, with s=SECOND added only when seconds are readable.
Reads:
h=10 m=46 s=17
